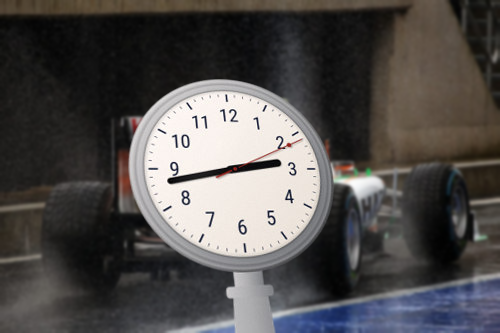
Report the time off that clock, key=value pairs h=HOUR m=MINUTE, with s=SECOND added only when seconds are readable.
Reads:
h=2 m=43 s=11
